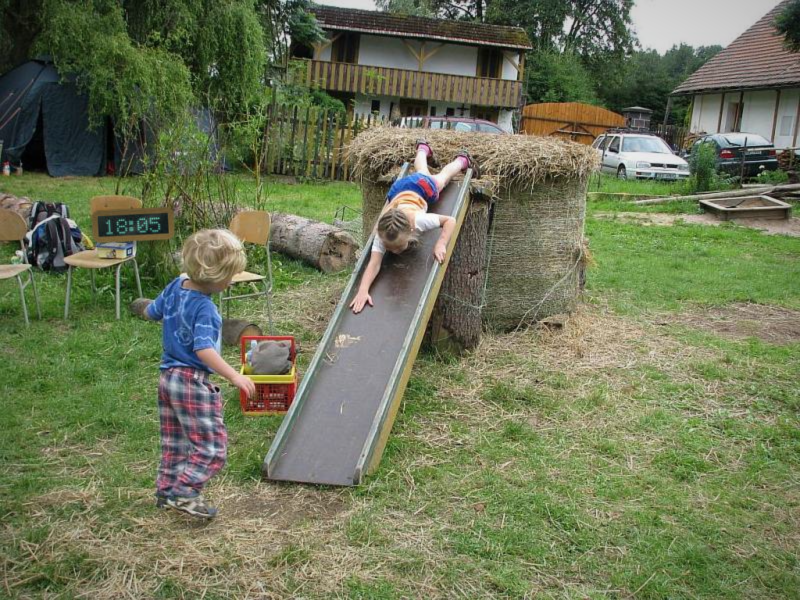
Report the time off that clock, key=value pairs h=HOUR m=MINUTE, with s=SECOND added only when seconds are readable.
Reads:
h=18 m=5
